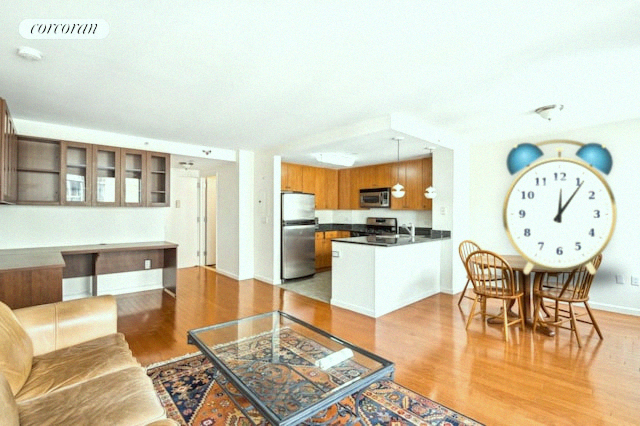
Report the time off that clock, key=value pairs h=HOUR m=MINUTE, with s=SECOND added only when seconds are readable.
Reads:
h=12 m=6
